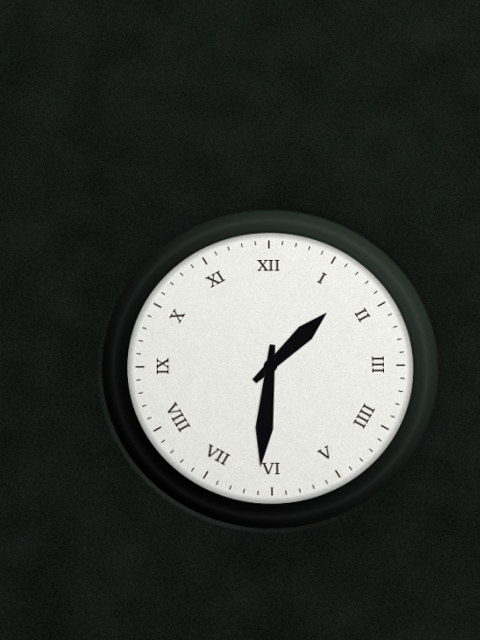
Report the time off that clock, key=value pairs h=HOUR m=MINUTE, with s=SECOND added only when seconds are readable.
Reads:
h=1 m=31
